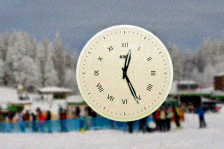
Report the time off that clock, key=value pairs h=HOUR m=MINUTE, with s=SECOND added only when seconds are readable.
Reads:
h=12 m=26
